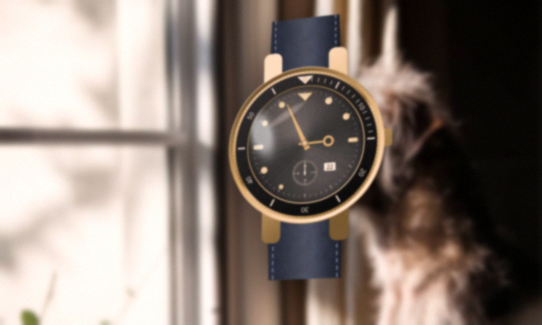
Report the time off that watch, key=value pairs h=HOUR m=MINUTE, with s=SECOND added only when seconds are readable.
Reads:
h=2 m=56
